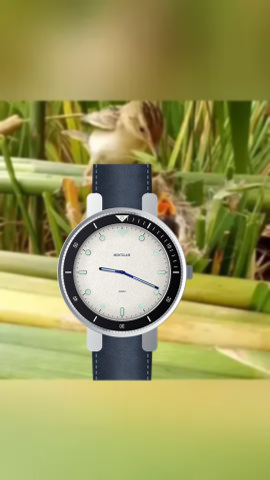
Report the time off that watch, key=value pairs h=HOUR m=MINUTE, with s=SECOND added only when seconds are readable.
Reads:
h=9 m=19
